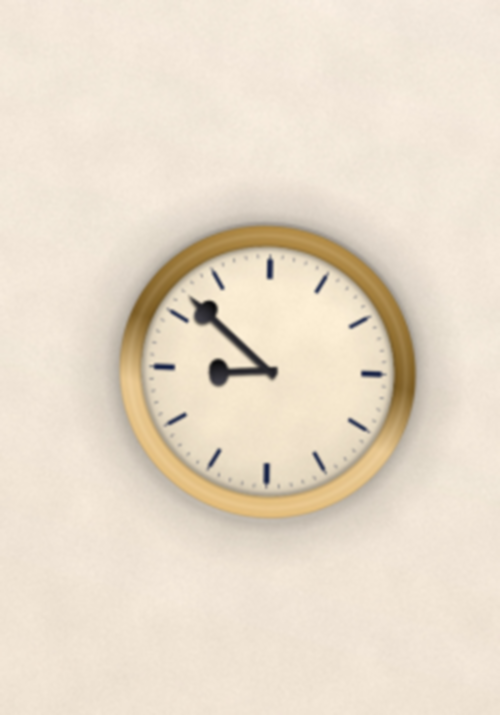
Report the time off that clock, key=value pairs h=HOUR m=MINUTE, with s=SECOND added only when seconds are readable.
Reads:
h=8 m=52
